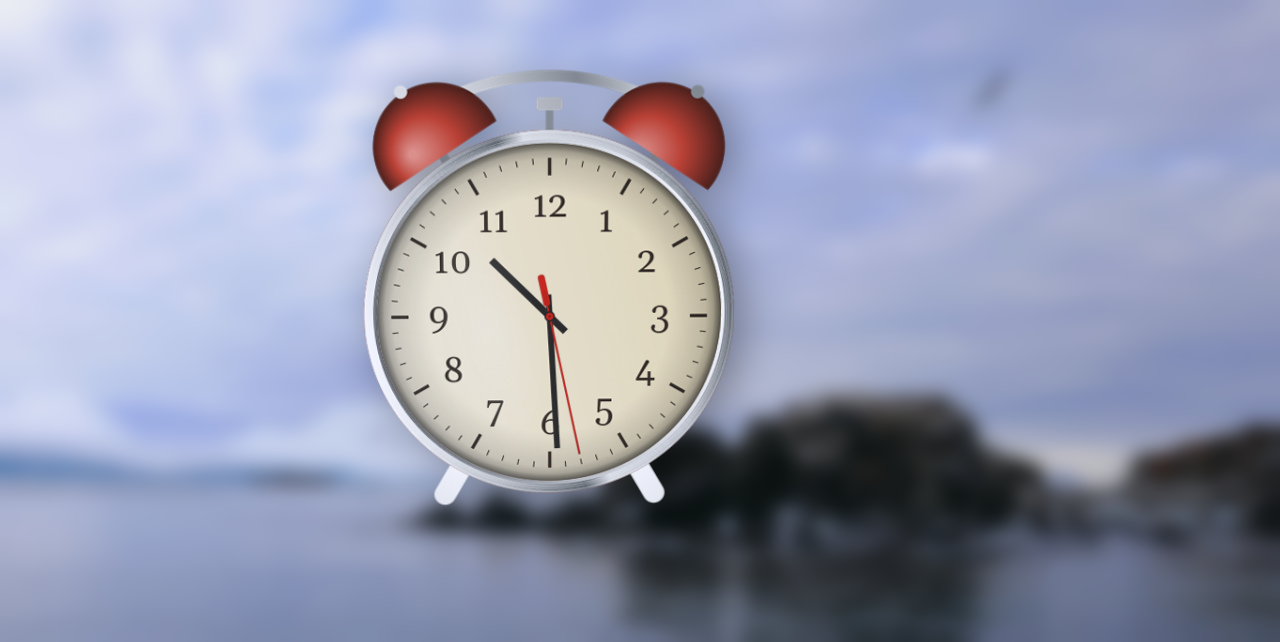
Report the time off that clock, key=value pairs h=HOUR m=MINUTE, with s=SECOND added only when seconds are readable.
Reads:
h=10 m=29 s=28
